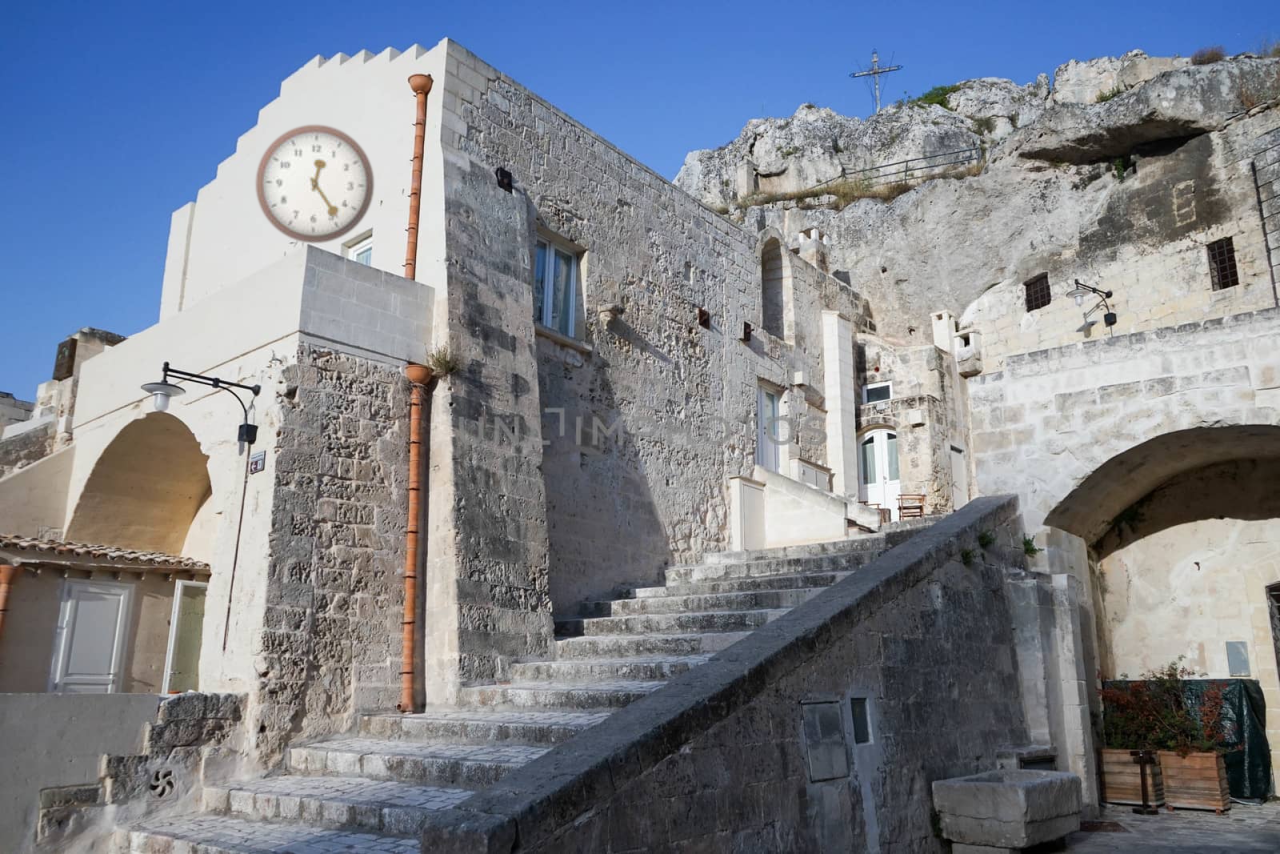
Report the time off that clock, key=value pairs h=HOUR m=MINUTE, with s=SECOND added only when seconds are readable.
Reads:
h=12 m=24
